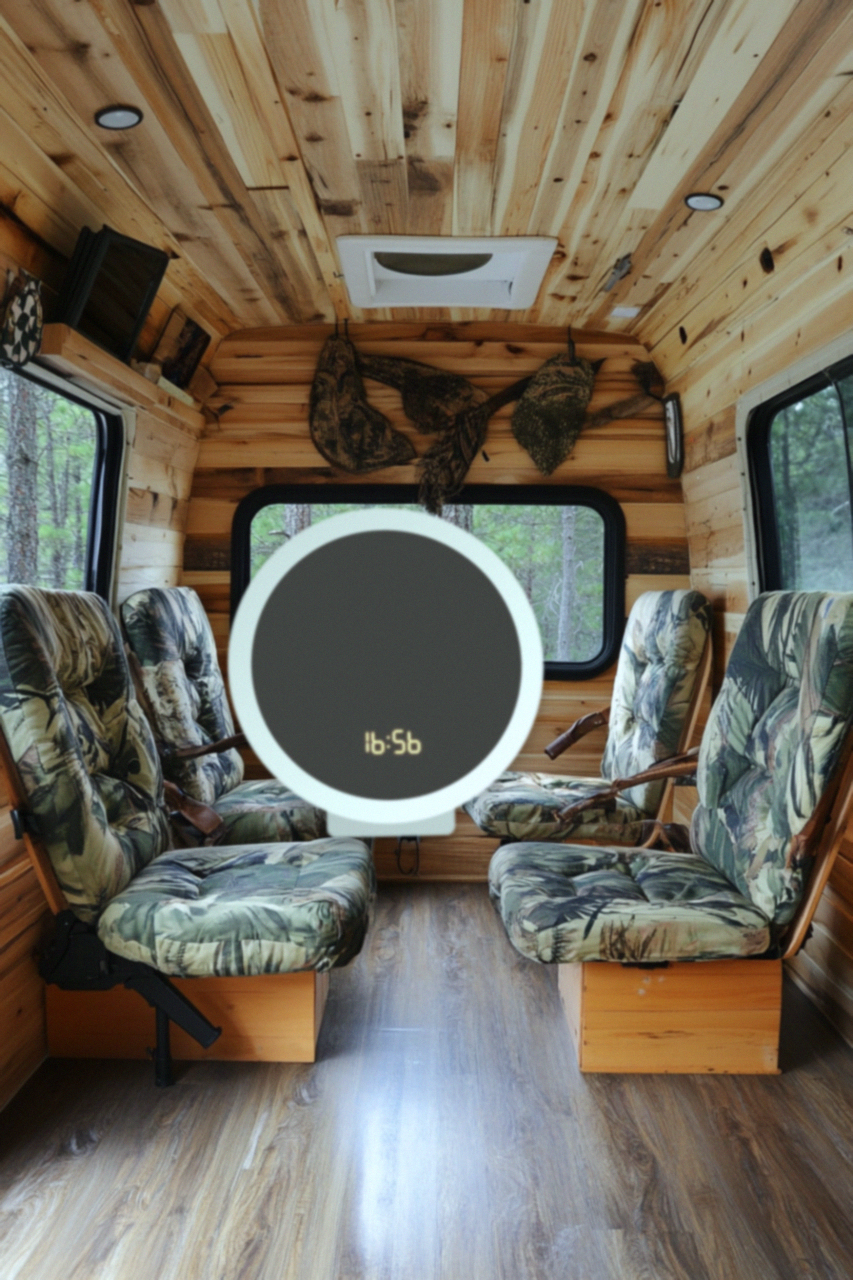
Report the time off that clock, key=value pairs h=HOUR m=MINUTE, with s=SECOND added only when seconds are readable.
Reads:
h=16 m=56
